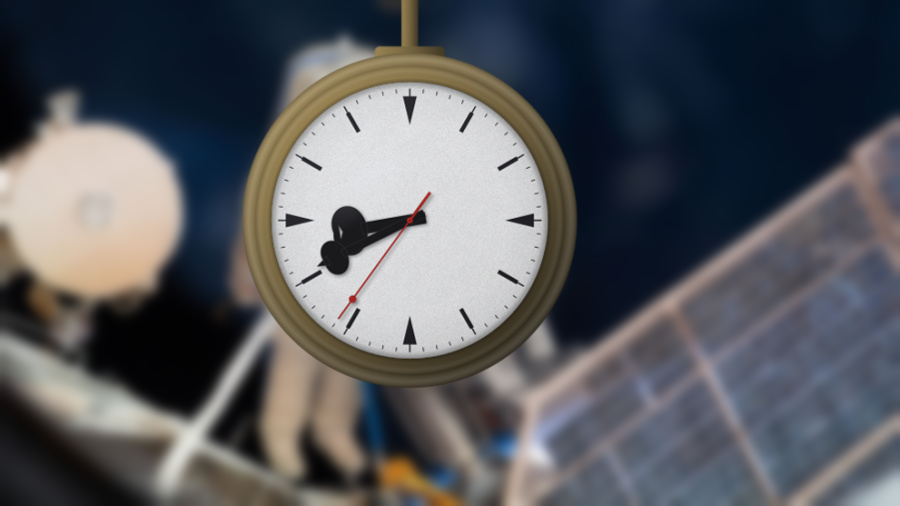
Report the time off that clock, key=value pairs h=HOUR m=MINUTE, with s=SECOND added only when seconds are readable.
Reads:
h=8 m=40 s=36
